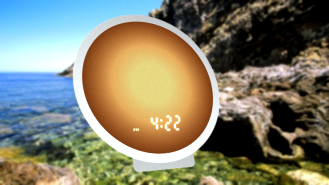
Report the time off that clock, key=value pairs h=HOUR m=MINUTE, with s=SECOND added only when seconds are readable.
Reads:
h=4 m=22
